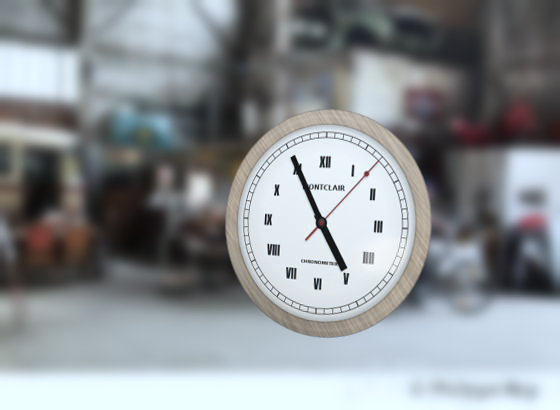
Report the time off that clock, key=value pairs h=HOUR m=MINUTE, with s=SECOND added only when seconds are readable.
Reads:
h=4 m=55 s=7
